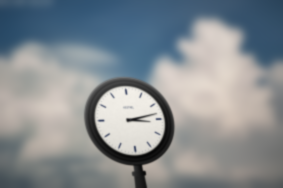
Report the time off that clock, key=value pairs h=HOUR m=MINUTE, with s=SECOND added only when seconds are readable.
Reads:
h=3 m=13
